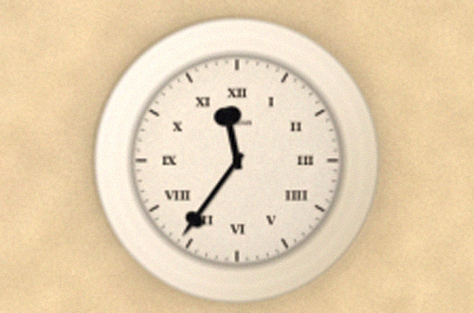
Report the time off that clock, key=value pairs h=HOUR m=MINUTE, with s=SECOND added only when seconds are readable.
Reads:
h=11 m=36
